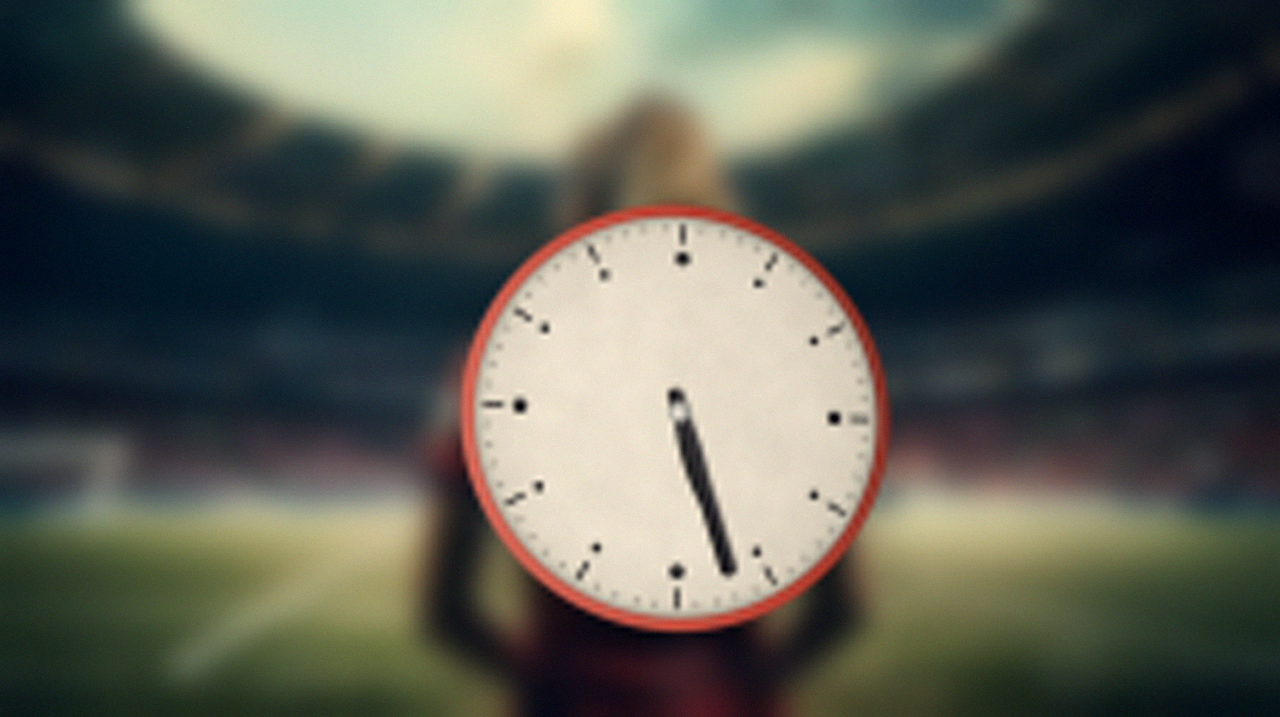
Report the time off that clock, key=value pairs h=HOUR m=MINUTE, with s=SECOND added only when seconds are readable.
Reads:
h=5 m=27
